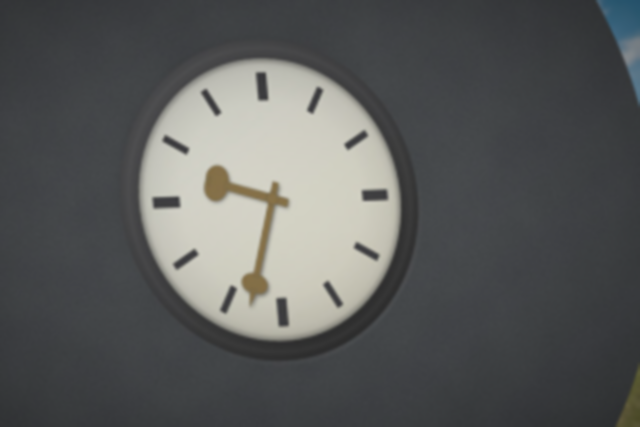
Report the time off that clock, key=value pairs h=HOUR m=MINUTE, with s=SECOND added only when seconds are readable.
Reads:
h=9 m=33
